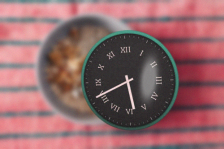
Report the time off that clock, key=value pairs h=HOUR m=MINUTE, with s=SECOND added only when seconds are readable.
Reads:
h=5 m=41
